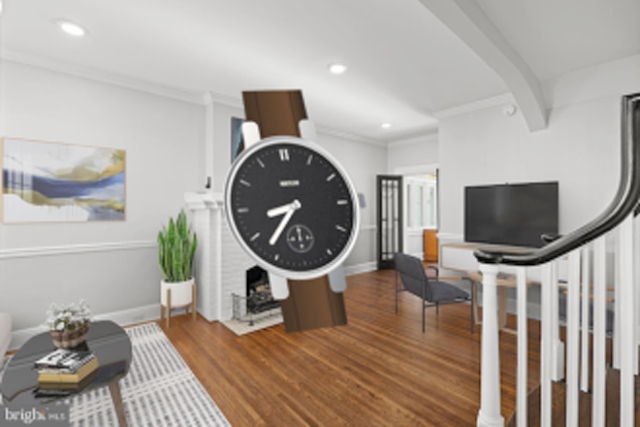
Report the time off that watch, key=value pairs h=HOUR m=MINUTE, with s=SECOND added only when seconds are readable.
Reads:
h=8 m=37
